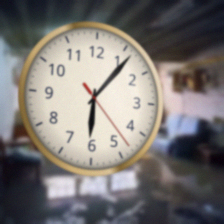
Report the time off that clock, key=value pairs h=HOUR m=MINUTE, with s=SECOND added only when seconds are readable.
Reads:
h=6 m=6 s=23
